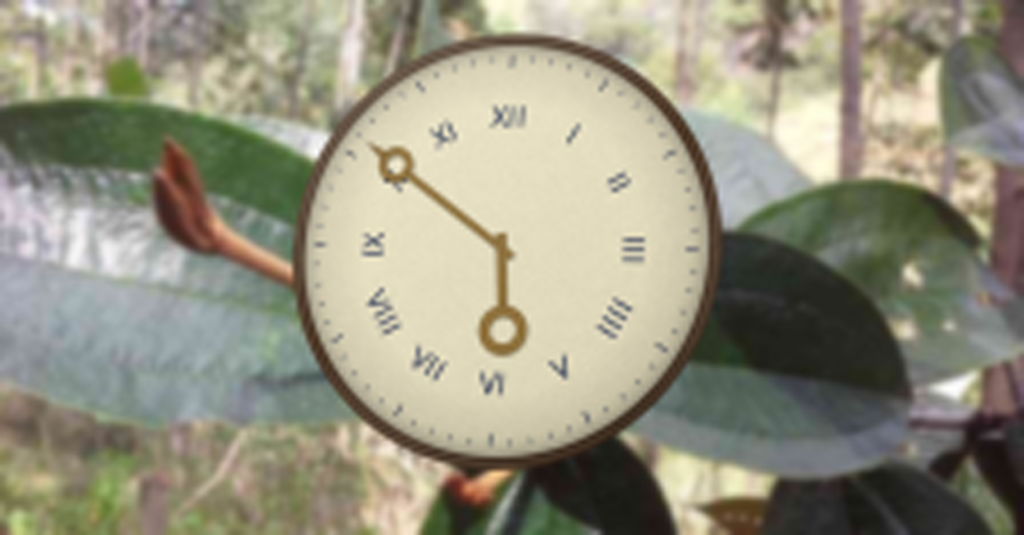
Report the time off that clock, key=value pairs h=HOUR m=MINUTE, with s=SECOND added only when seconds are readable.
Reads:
h=5 m=51
